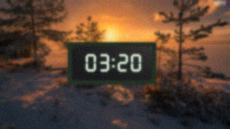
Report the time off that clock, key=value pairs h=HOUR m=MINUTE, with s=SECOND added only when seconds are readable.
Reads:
h=3 m=20
